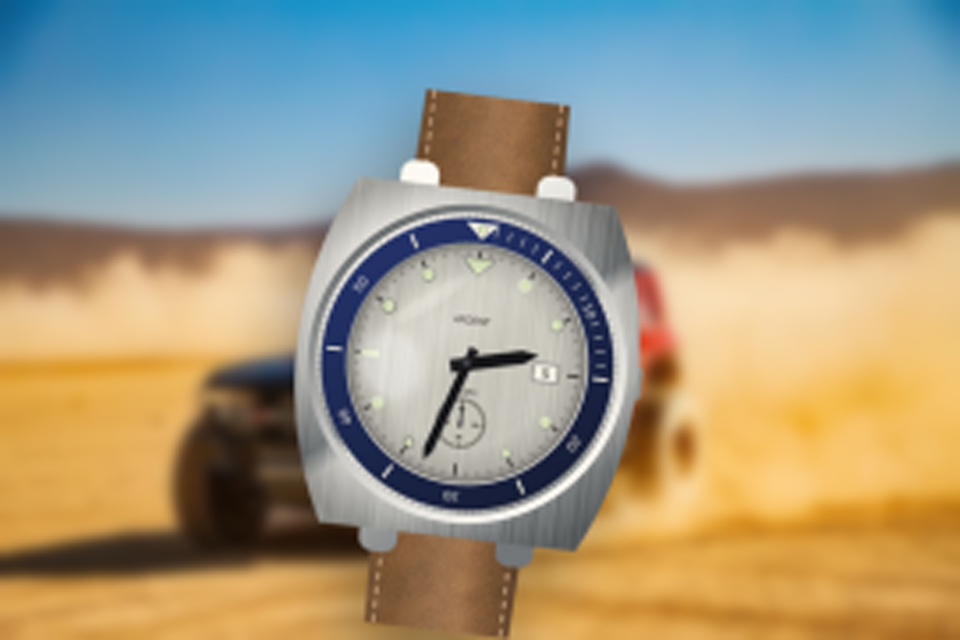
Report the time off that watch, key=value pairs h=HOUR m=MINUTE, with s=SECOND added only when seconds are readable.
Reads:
h=2 m=33
